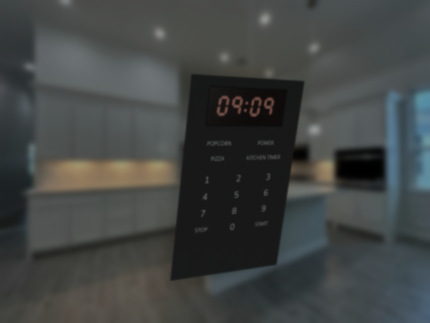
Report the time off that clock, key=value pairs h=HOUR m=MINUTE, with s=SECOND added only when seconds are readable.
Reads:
h=9 m=9
